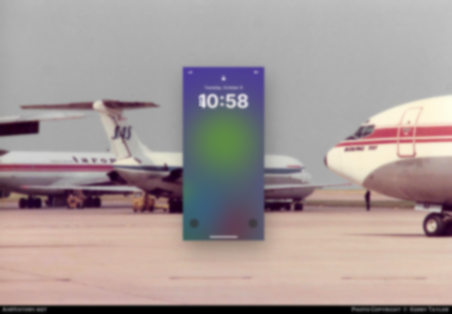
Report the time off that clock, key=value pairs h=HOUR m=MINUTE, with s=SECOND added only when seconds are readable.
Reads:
h=10 m=58
